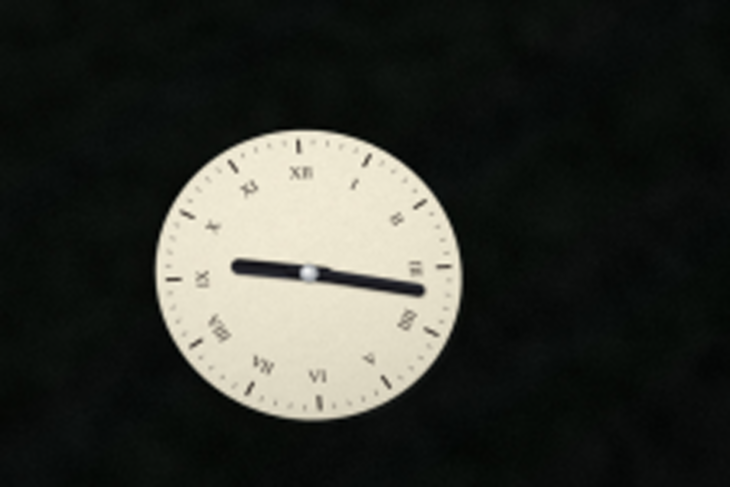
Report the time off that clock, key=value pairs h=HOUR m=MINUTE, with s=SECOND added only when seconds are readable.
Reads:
h=9 m=17
